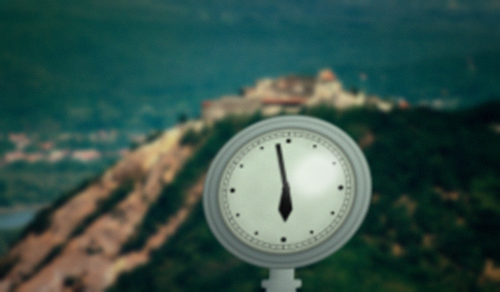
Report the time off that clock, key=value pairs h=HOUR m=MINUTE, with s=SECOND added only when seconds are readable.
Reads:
h=5 m=58
